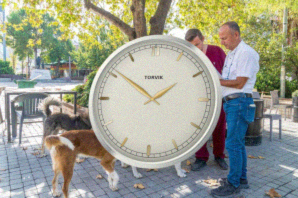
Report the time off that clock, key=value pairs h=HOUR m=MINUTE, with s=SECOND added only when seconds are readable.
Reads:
h=1 m=51
